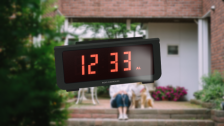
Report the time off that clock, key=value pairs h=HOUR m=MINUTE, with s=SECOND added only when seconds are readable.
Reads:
h=12 m=33
